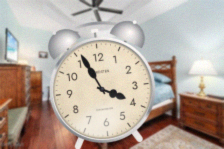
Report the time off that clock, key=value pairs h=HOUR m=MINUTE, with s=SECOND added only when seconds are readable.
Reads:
h=3 m=56
